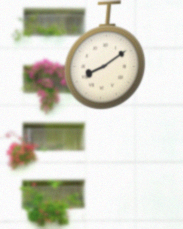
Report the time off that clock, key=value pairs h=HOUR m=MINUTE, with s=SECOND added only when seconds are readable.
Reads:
h=8 m=9
